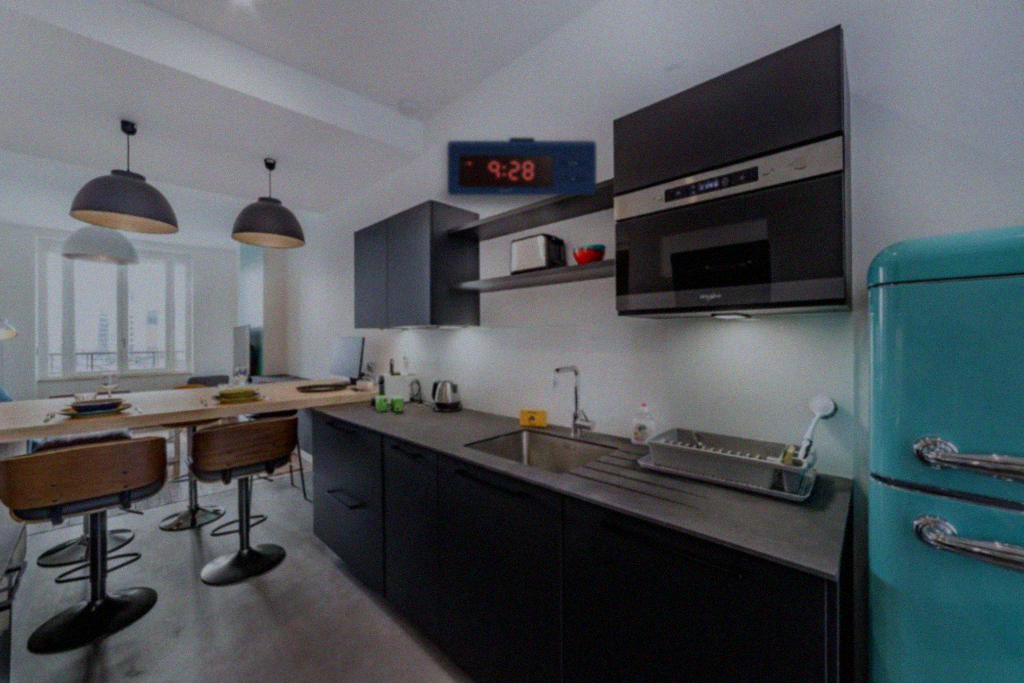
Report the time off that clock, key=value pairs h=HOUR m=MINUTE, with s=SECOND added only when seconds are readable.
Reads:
h=9 m=28
